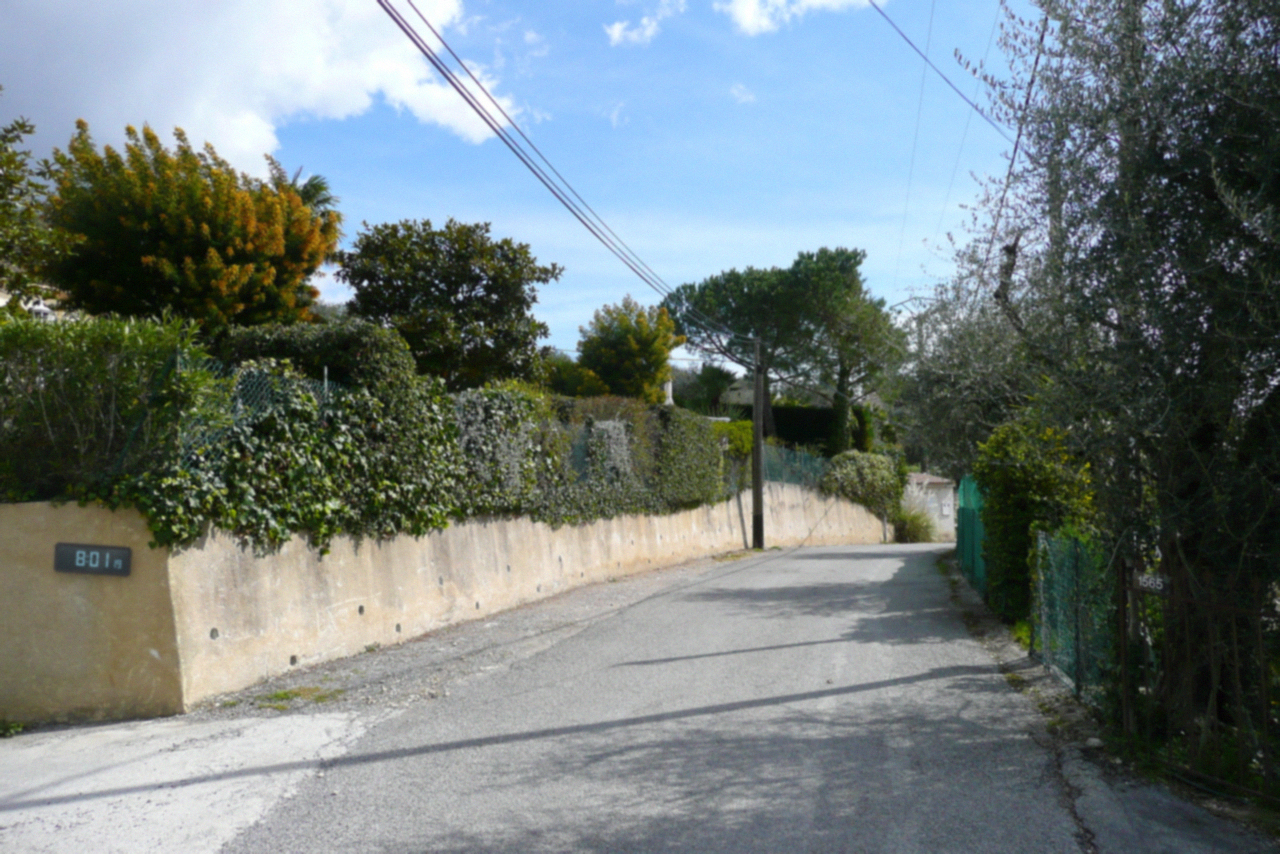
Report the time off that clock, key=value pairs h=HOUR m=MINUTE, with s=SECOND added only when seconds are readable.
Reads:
h=8 m=1
